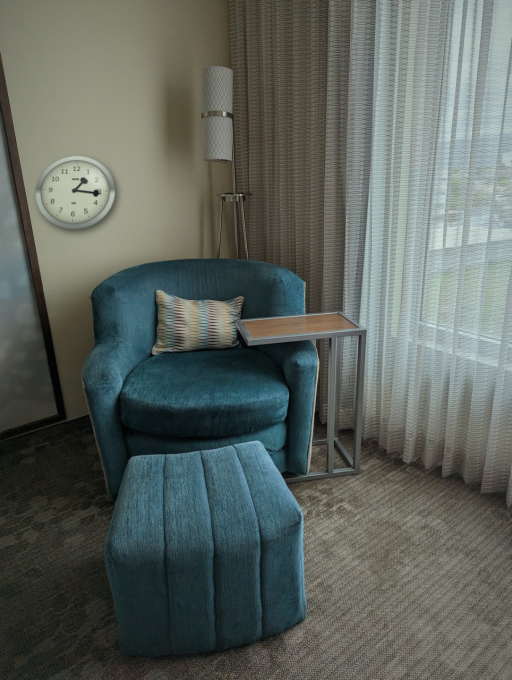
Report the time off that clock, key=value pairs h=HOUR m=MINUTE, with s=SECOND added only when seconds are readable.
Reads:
h=1 m=16
